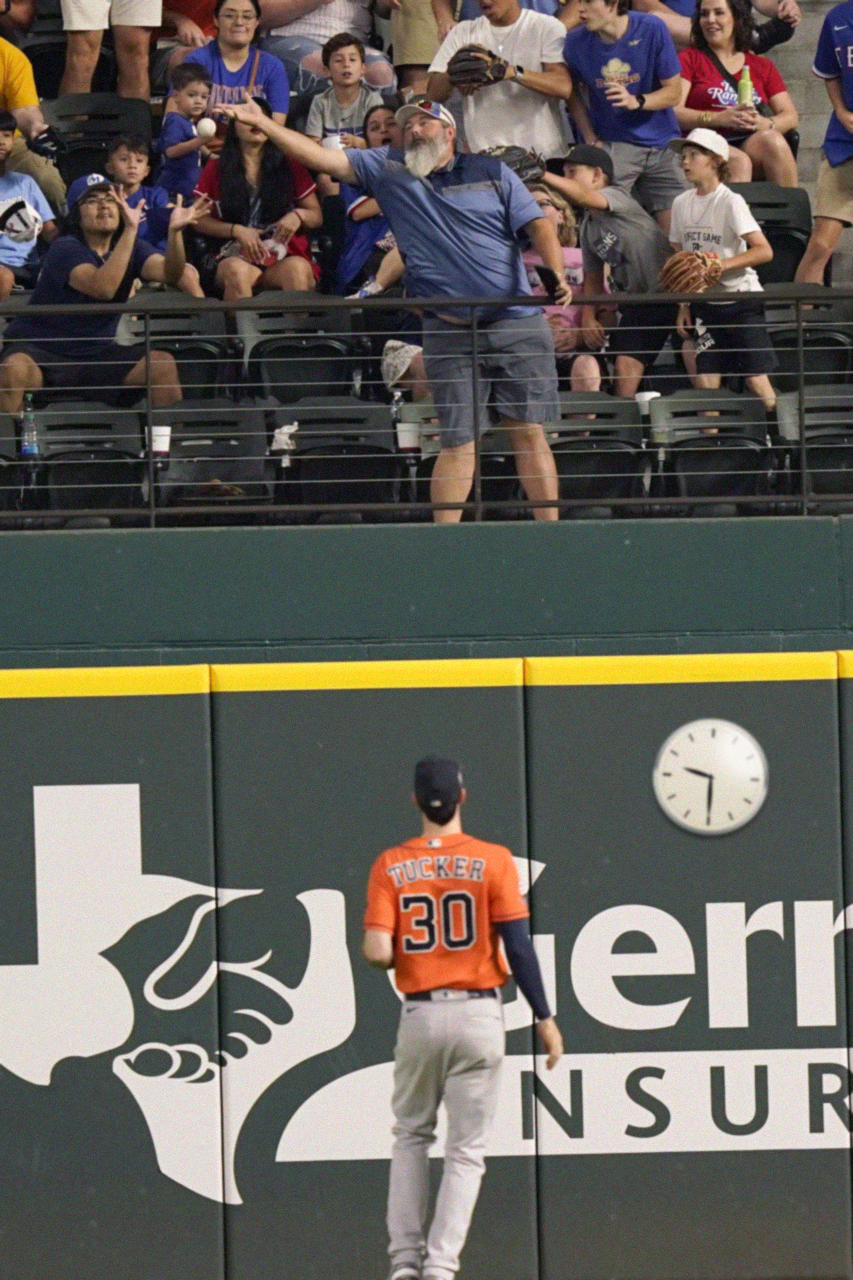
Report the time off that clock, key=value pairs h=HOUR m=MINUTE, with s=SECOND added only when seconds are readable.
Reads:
h=9 m=30
